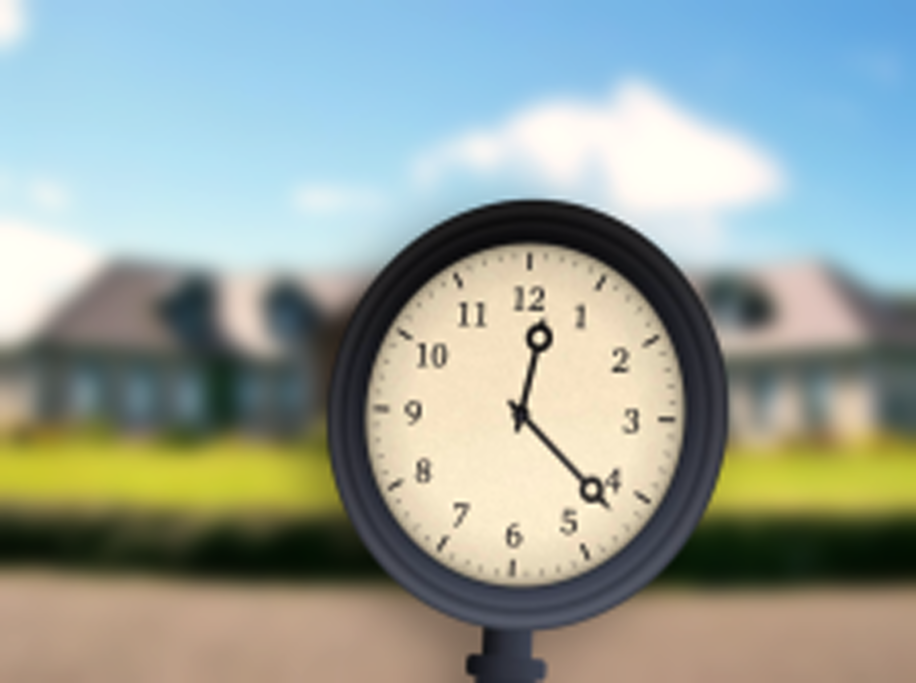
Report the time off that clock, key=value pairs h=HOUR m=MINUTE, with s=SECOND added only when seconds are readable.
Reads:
h=12 m=22
